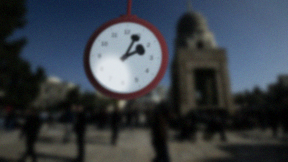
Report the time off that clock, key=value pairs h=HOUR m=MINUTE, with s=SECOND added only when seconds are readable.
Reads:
h=2 m=4
